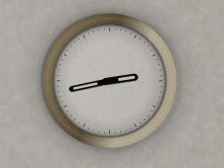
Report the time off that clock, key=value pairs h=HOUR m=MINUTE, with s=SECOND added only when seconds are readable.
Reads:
h=2 m=43
